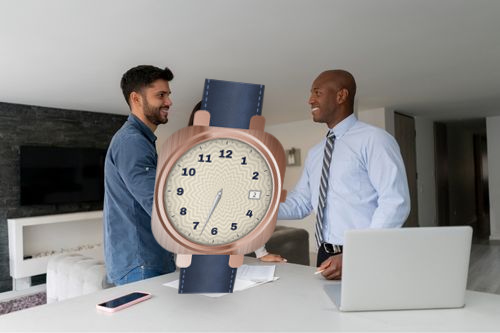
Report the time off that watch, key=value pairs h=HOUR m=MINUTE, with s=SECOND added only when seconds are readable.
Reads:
h=6 m=33
